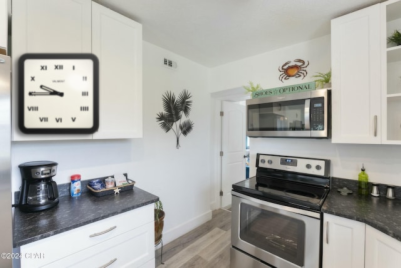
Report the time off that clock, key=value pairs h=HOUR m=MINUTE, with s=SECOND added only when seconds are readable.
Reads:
h=9 m=45
